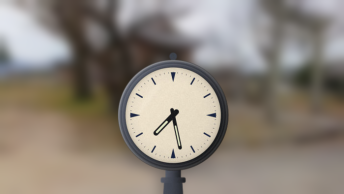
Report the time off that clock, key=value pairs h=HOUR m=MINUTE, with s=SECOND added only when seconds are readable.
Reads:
h=7 m=28
